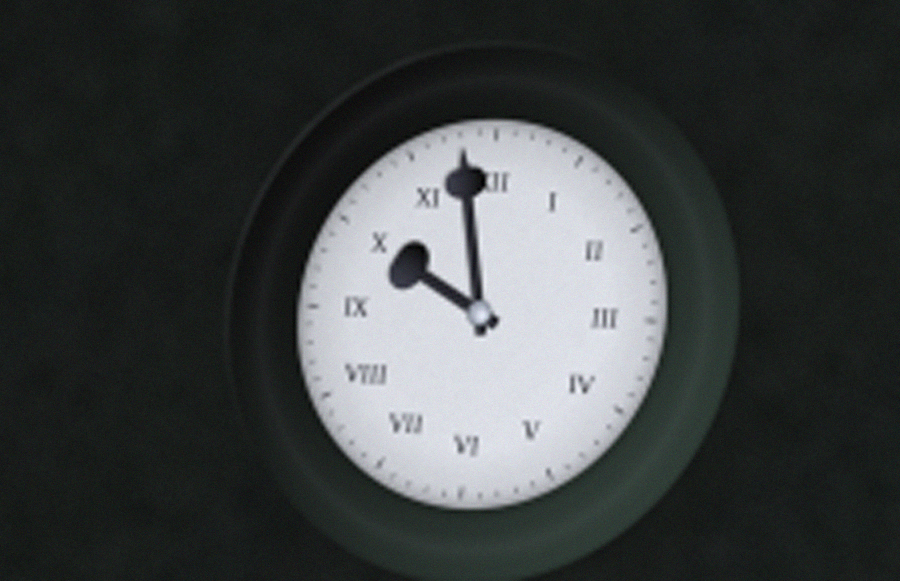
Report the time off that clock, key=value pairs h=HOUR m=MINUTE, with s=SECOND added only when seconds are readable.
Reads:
h=9 m=58
